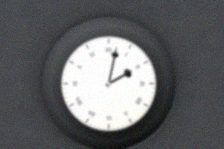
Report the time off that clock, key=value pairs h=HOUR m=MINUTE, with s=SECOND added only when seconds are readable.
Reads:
h=2 m=2
